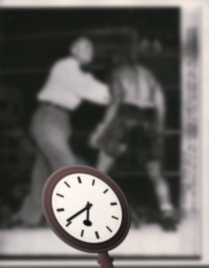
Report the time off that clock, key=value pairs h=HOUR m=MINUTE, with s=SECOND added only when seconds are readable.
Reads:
h=6 m=41
